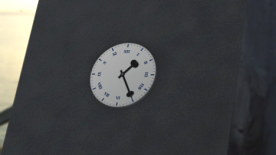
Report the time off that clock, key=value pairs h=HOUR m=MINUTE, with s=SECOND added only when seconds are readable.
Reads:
h=1 m=25
